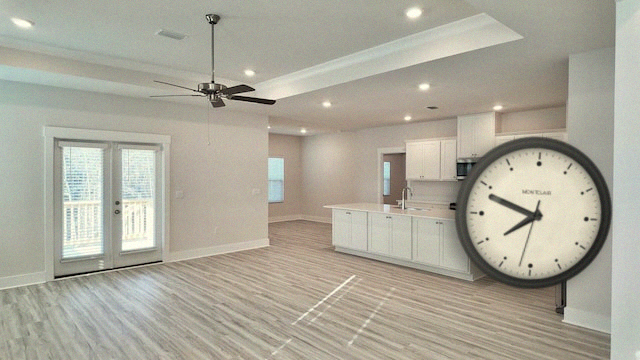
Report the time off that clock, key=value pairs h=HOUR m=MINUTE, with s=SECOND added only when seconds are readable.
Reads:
h=7 m=48 s=32
